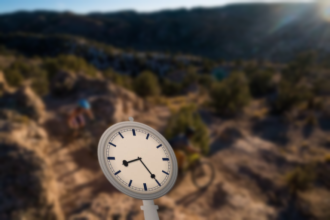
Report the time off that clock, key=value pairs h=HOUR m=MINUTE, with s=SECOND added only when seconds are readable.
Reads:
h=8 m=25
